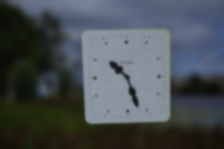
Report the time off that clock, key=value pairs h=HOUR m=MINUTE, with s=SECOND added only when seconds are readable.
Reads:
h=10 m=27
